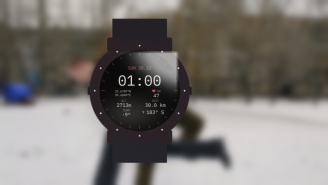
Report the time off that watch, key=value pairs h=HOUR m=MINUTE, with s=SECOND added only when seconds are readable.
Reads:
h=1 m=0
